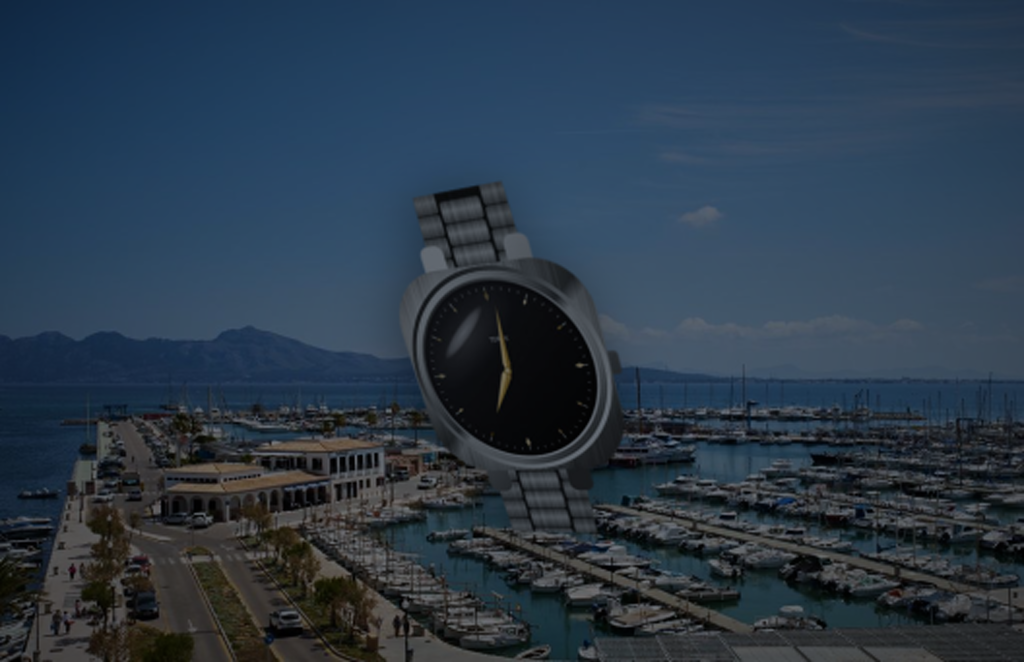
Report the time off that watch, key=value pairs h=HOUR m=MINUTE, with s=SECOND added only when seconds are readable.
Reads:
h=7 m=1
